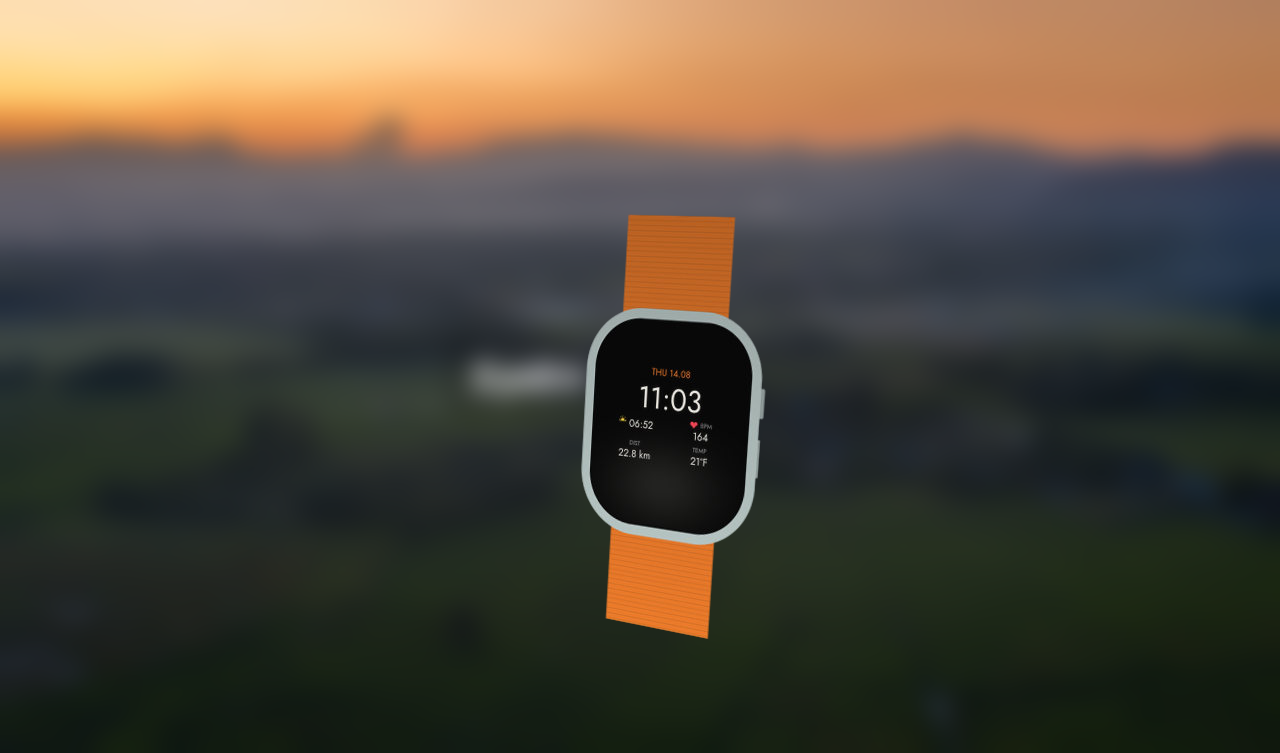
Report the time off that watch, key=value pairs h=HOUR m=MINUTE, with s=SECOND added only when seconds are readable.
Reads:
h=11 m=3
